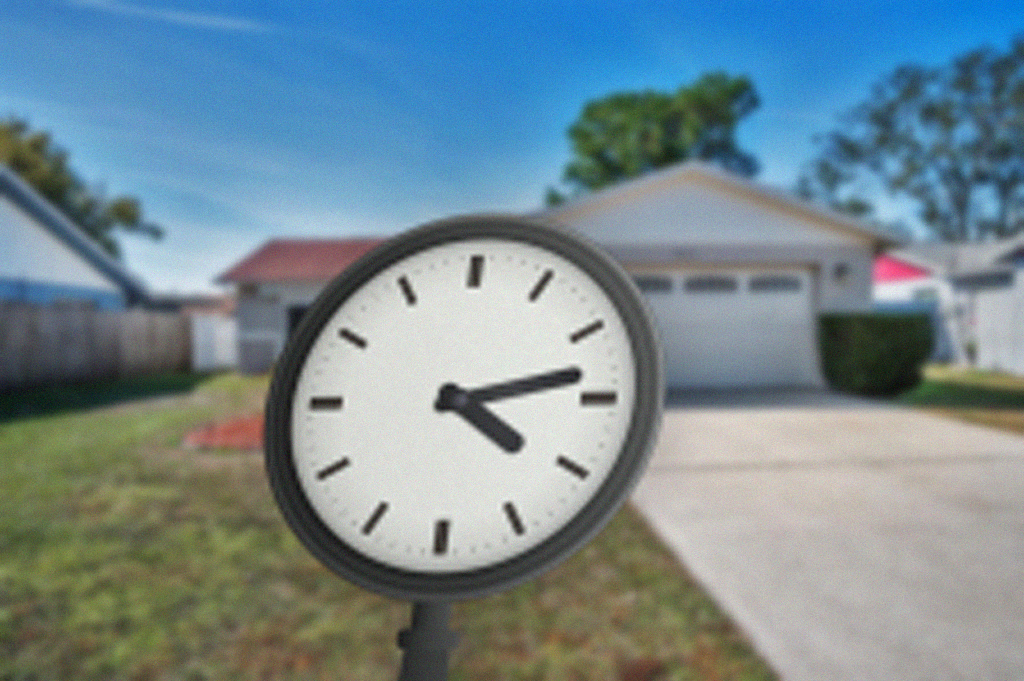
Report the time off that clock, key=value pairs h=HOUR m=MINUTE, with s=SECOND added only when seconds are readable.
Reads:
h=4 m=13
